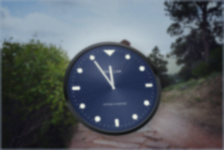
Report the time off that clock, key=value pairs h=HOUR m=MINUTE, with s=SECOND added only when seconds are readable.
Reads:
h=11 m=55
